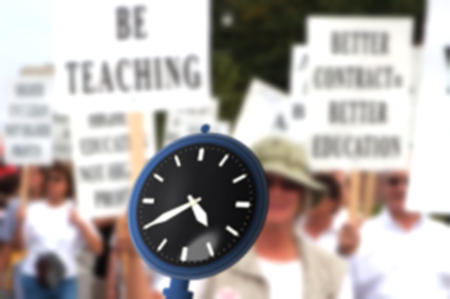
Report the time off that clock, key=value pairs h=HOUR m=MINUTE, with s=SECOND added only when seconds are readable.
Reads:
h=4 m=40
